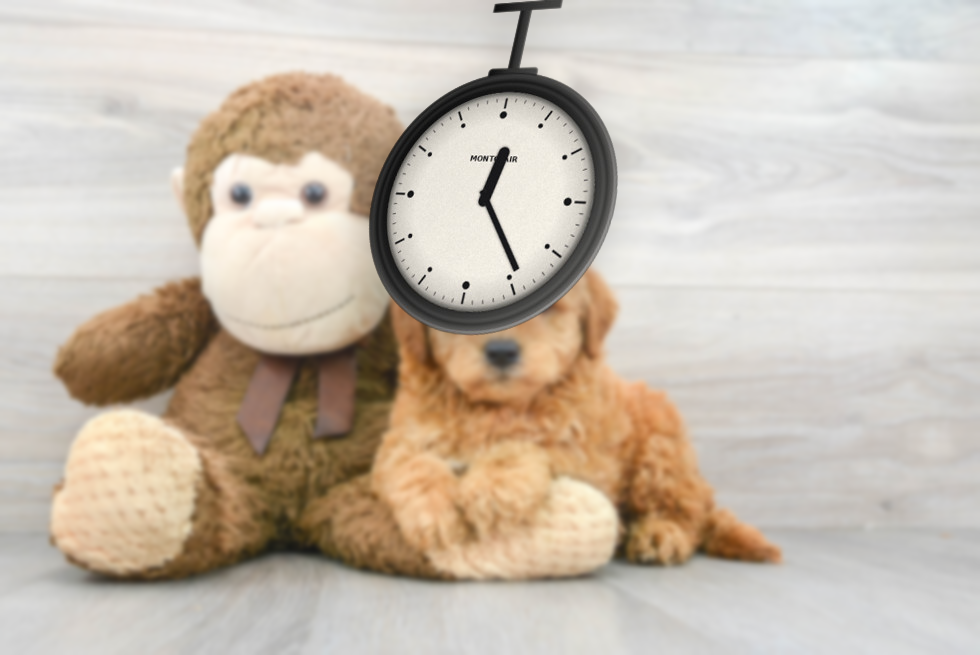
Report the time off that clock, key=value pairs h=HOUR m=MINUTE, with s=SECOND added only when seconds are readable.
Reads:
h=12 m=24
